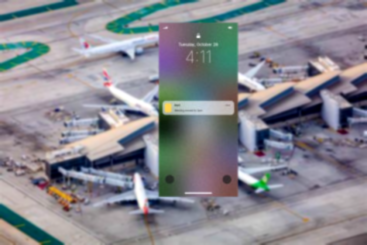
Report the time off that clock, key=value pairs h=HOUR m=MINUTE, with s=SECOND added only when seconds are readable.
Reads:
h=4 m=11
